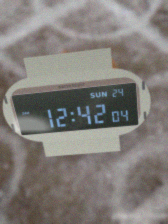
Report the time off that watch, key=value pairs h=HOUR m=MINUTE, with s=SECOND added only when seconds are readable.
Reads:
h=12 m=42 s=4
